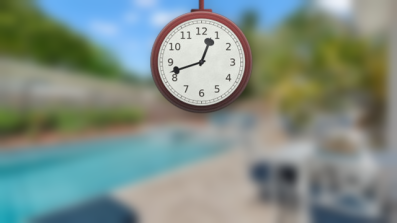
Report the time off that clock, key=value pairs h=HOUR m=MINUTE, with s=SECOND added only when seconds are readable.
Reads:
h=12 m=42
